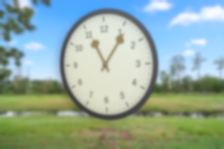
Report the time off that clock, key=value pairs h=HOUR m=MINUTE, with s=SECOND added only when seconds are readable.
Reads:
h=11 m=6
